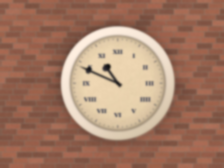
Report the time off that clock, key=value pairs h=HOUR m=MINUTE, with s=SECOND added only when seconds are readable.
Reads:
h=10 m=49
